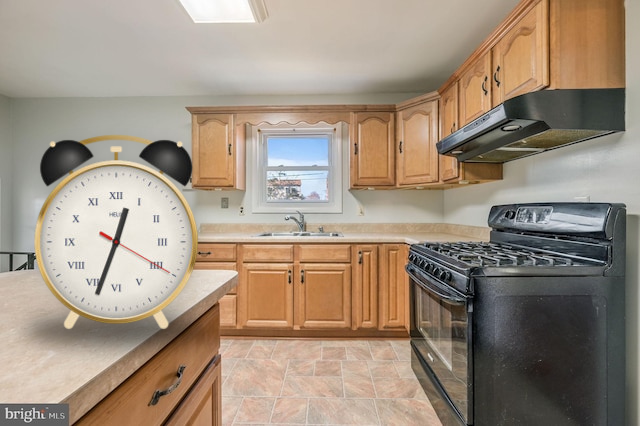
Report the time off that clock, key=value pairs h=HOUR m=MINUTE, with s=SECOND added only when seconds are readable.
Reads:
h=12 m=33 s=20
